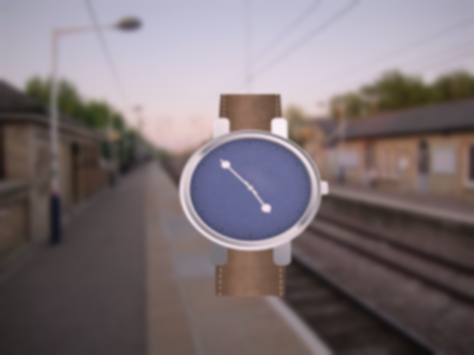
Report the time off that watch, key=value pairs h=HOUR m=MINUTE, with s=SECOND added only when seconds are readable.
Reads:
h=4 m=53
